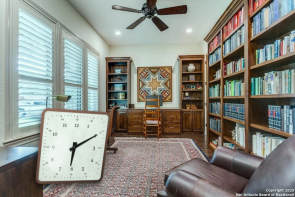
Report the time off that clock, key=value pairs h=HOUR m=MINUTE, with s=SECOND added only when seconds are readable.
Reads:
h=6 m=10
